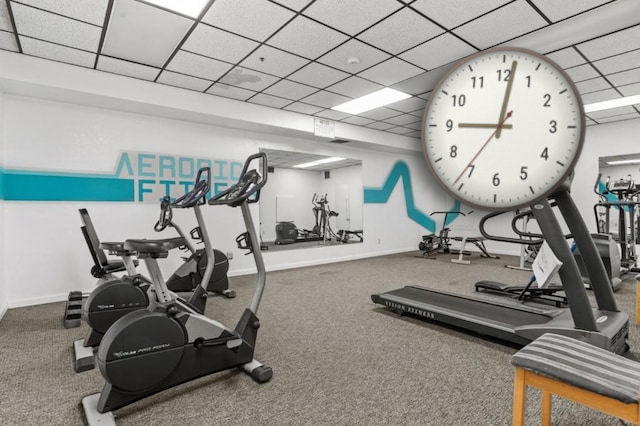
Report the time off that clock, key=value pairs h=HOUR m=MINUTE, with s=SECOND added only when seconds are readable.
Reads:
h=9 m=1 s=36
